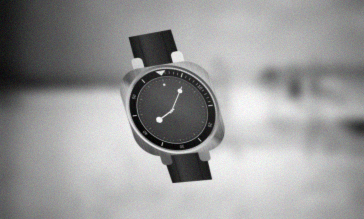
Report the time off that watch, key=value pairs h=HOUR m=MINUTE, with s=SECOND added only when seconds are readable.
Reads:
h=8 m=6
